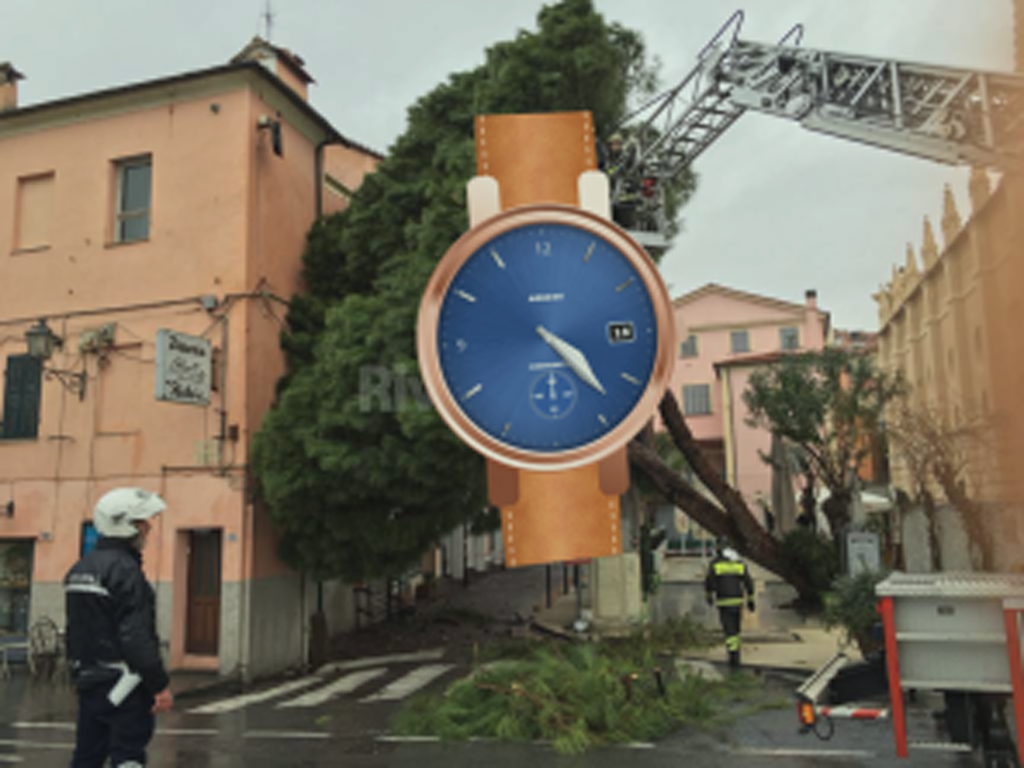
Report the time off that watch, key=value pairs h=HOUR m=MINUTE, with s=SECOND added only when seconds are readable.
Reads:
h=4 m=23
